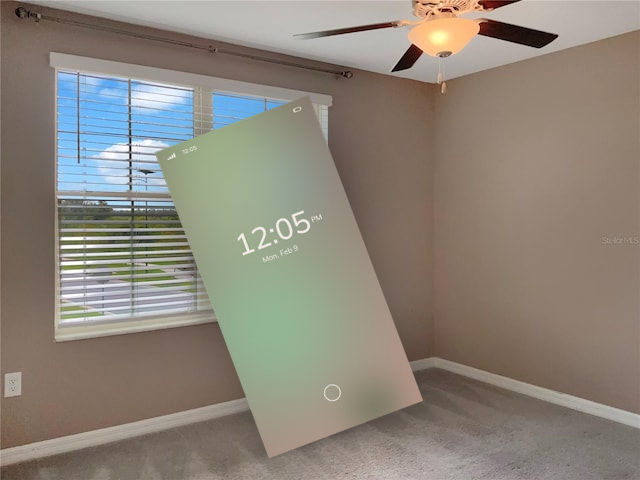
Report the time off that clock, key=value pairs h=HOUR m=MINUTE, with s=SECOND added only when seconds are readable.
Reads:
h=12 m=5
